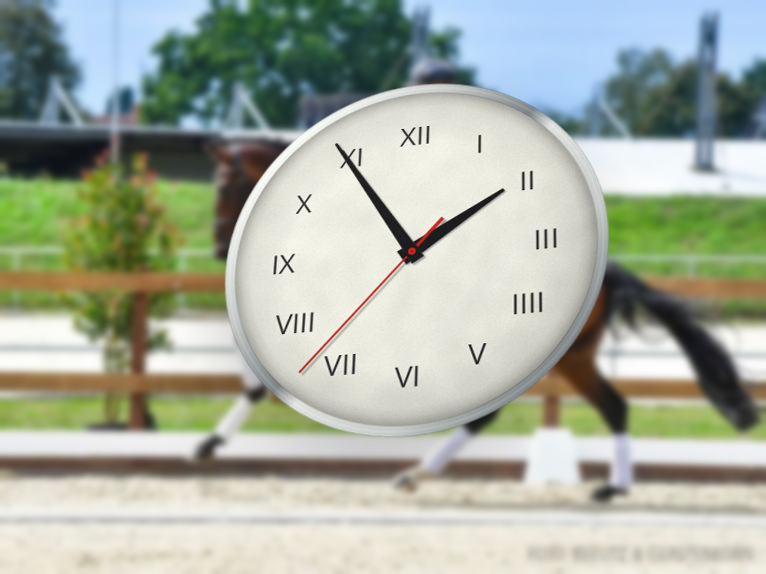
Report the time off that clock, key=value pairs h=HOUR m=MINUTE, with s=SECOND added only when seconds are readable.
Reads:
h=1 m=54 s=37
